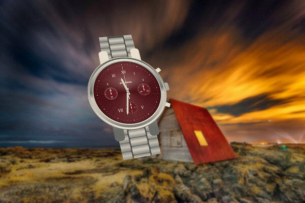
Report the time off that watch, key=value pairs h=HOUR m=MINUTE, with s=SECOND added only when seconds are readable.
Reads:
h=11 m=32
